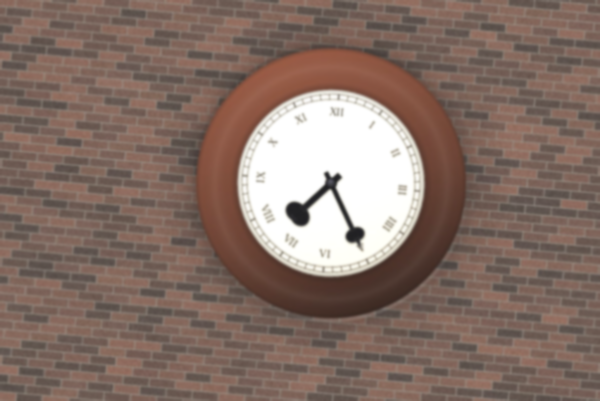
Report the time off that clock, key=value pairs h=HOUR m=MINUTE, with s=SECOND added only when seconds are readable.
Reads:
h=7 m=25
